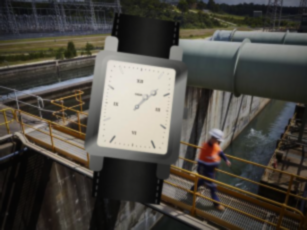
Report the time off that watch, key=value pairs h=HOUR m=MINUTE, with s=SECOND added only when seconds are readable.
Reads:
h=1 m=7
